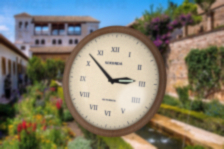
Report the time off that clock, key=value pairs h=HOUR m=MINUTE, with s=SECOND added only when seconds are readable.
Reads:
h=2 m=52
